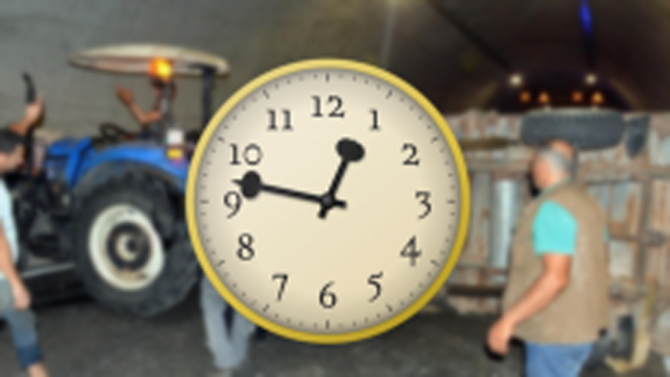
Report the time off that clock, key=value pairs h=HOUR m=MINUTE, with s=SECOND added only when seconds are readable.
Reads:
h=12 m=47
